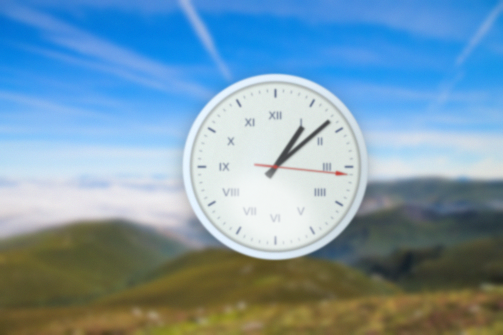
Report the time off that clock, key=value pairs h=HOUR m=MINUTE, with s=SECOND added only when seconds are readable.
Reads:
h=1 m=8 s=16
